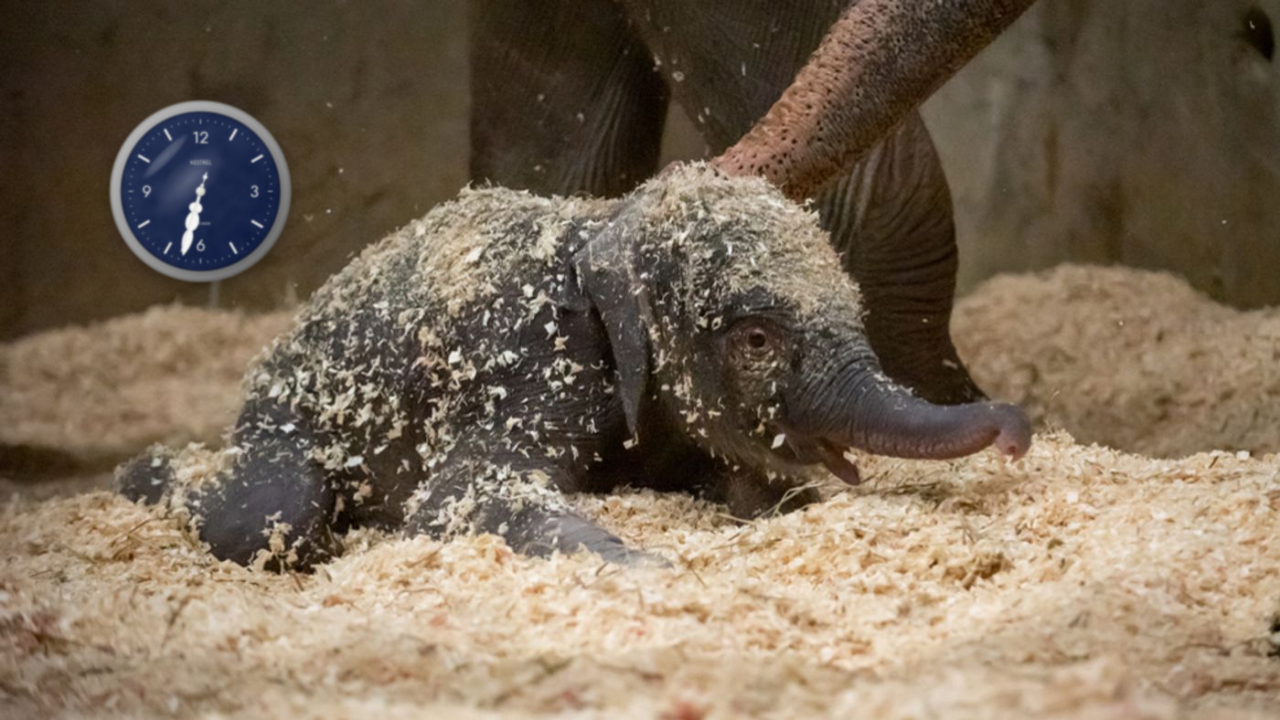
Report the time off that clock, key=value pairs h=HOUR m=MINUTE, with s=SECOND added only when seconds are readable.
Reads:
h=6 m=32 s=33
